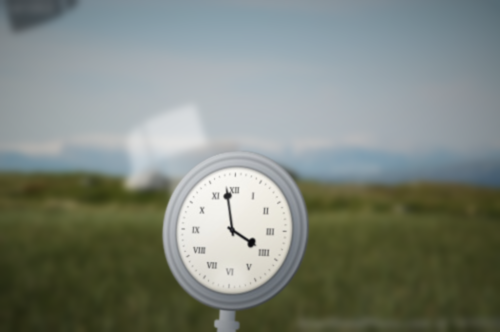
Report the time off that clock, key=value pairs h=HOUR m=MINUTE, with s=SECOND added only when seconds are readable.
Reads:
h=3 m=58
